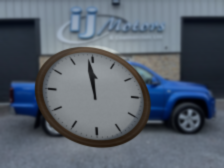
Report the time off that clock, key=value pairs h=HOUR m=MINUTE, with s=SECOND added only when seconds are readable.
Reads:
h=11 m=59
